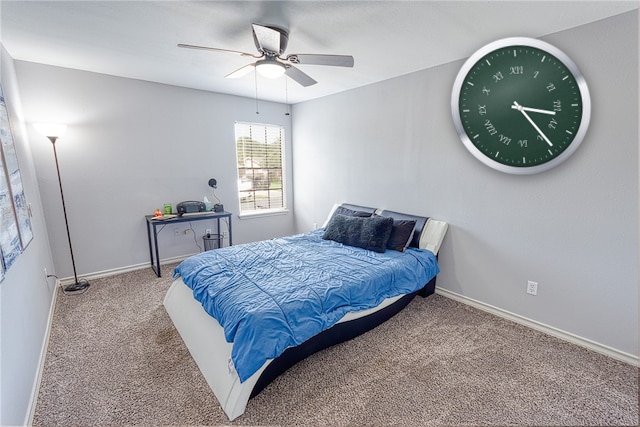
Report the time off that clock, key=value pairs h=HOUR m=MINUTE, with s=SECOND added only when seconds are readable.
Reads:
h=3 m=24
